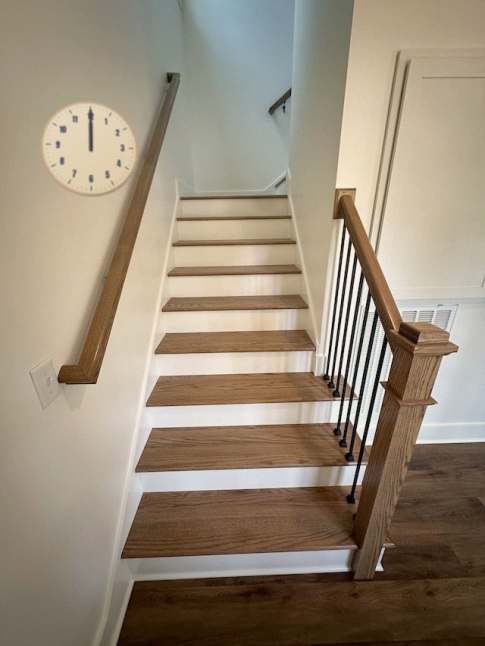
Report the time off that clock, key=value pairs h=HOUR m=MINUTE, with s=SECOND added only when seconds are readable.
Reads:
h=12 m=0
